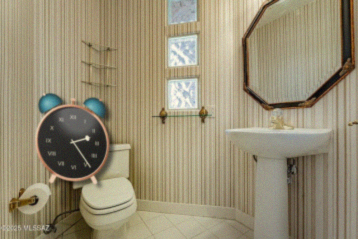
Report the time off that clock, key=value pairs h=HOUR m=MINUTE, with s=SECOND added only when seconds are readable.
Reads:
h=2 m=24
